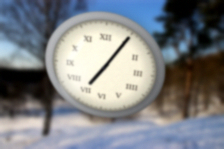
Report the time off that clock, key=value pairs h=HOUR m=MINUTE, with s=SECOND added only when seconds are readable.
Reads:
h=7 m=5
